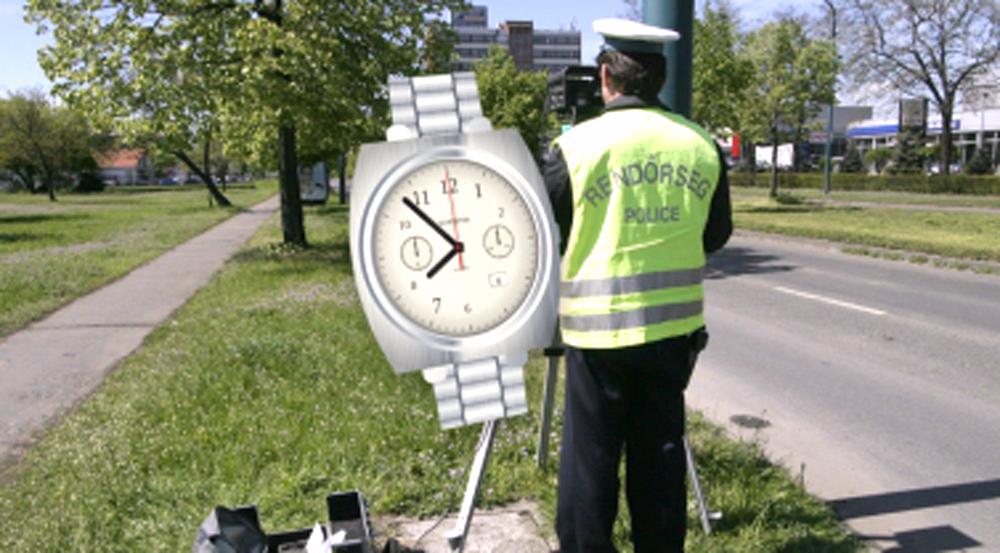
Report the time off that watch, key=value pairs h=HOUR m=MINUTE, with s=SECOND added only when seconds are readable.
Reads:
h=7 m=53
